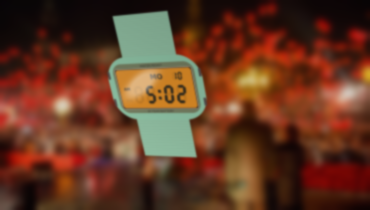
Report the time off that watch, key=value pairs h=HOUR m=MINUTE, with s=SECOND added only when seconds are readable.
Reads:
h=5 m=2
